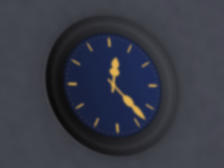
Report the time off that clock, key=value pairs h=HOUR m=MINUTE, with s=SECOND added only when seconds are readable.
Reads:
h=12 m=23
